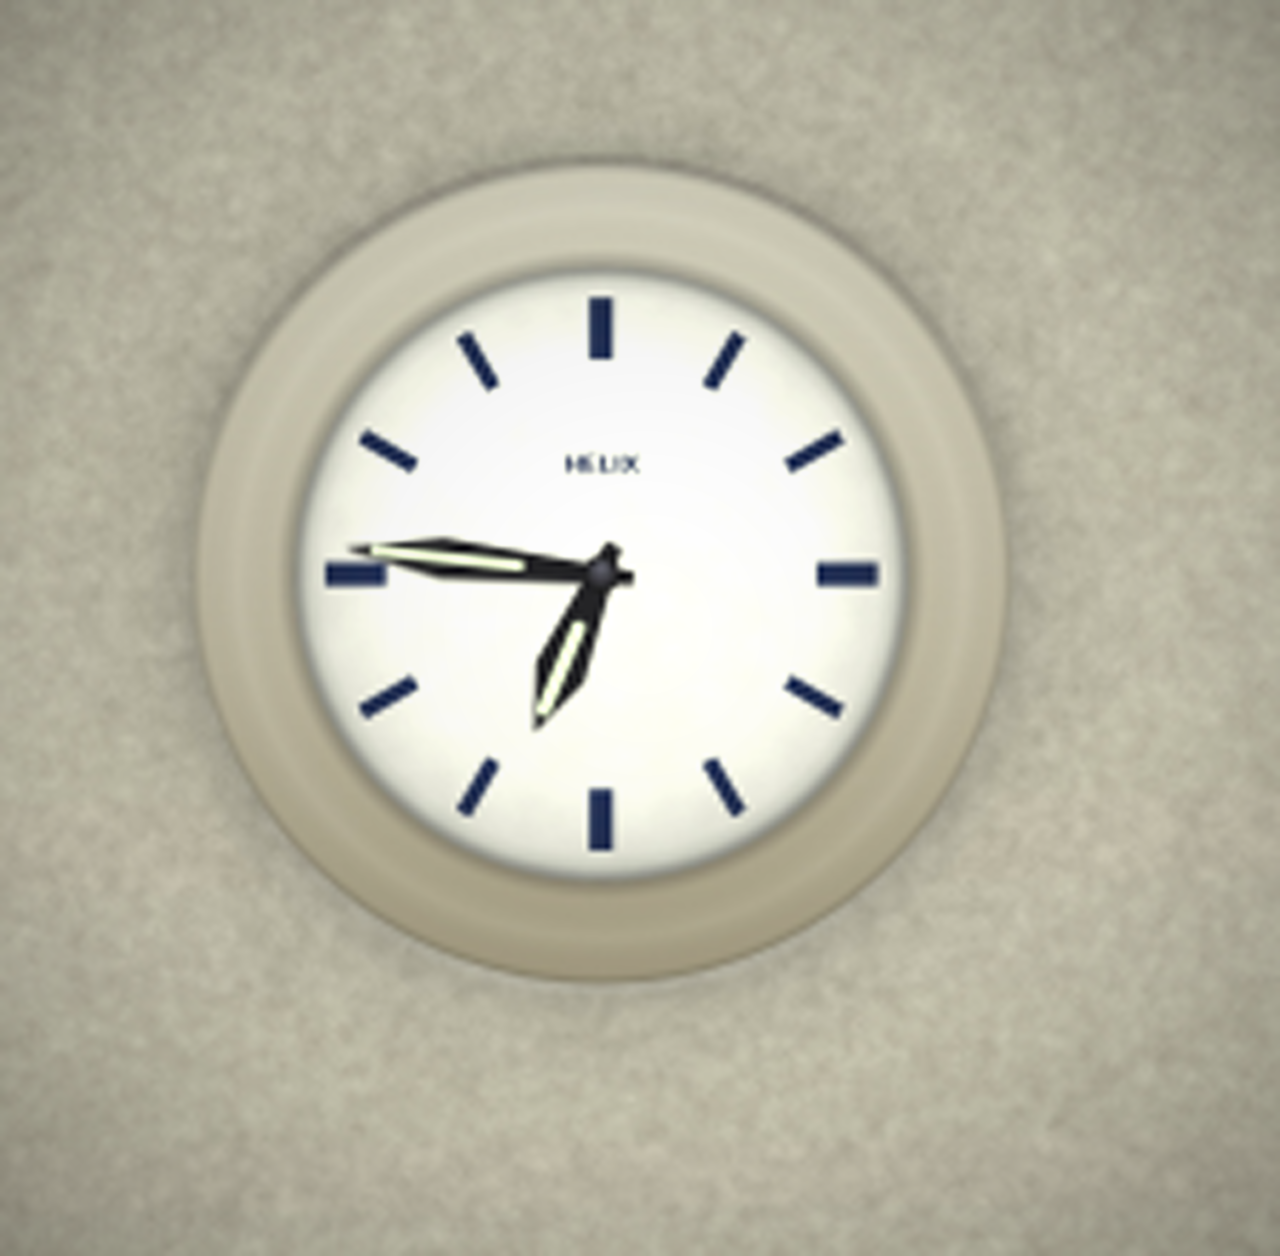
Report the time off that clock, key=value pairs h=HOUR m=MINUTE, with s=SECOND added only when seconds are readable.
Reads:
h=6 m=46
